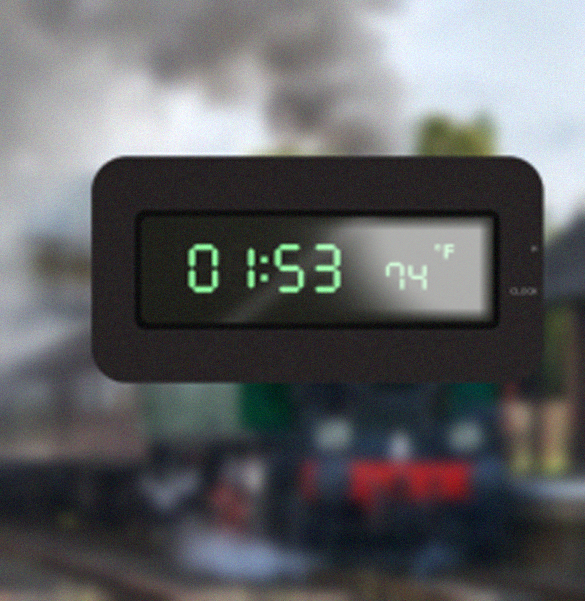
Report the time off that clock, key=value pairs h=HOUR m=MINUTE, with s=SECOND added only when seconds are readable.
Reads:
h=1 m=53
